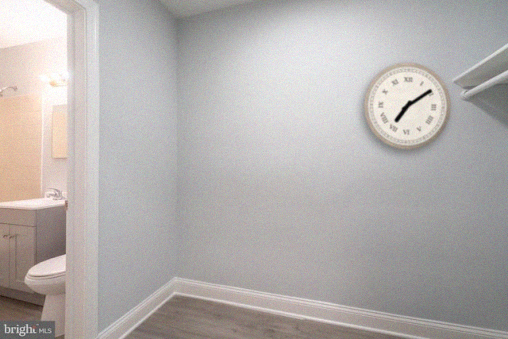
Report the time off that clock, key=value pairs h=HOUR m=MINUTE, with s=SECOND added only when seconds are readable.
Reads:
h=7 m=9
